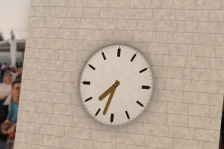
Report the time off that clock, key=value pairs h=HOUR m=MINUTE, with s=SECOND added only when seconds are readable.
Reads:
h=7 m=33
